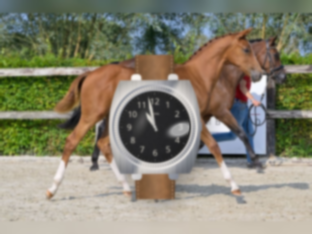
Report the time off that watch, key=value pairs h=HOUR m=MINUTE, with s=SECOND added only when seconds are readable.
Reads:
h=10 m=58
